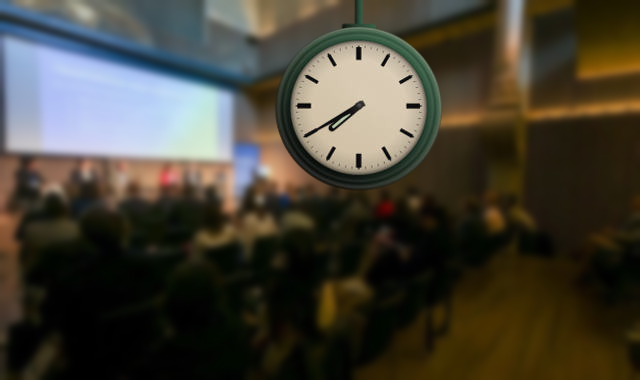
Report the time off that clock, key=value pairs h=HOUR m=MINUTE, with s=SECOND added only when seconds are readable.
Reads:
h=7 m=40
